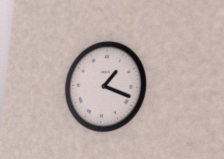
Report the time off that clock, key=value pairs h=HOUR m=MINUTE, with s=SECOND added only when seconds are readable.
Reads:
h=1 m=18
